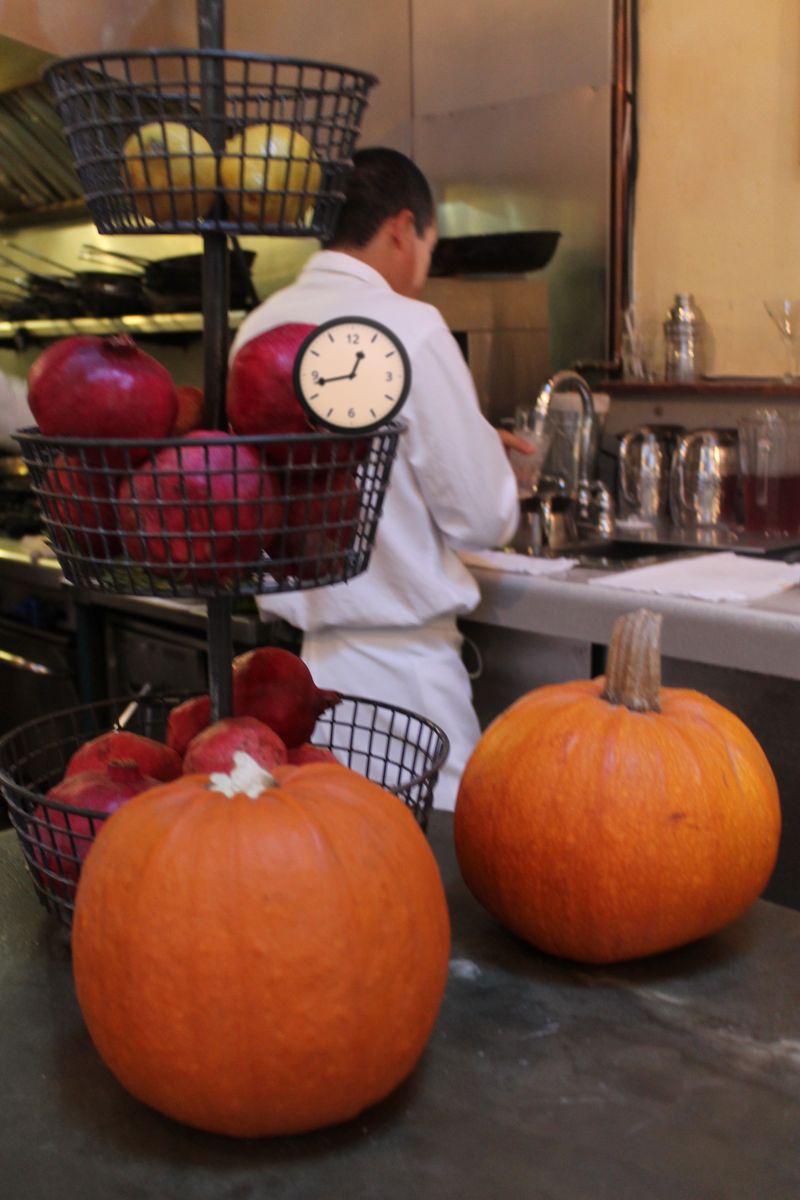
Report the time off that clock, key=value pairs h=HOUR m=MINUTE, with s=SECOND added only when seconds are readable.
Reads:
h=12 m=43
